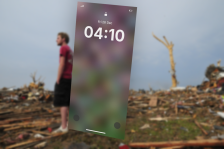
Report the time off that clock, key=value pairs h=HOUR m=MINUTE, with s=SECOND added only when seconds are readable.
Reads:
h=4 m=10
